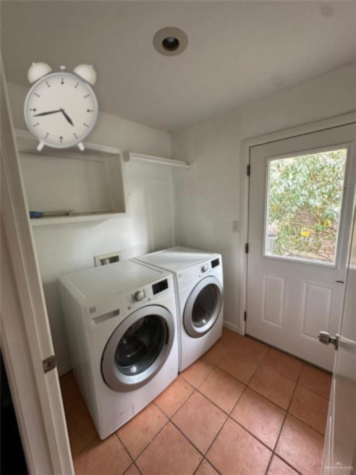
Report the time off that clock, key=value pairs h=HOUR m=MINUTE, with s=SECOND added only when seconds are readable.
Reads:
h=4 m=43
